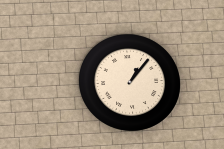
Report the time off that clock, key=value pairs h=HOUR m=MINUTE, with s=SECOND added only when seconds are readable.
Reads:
h=1 m=7
